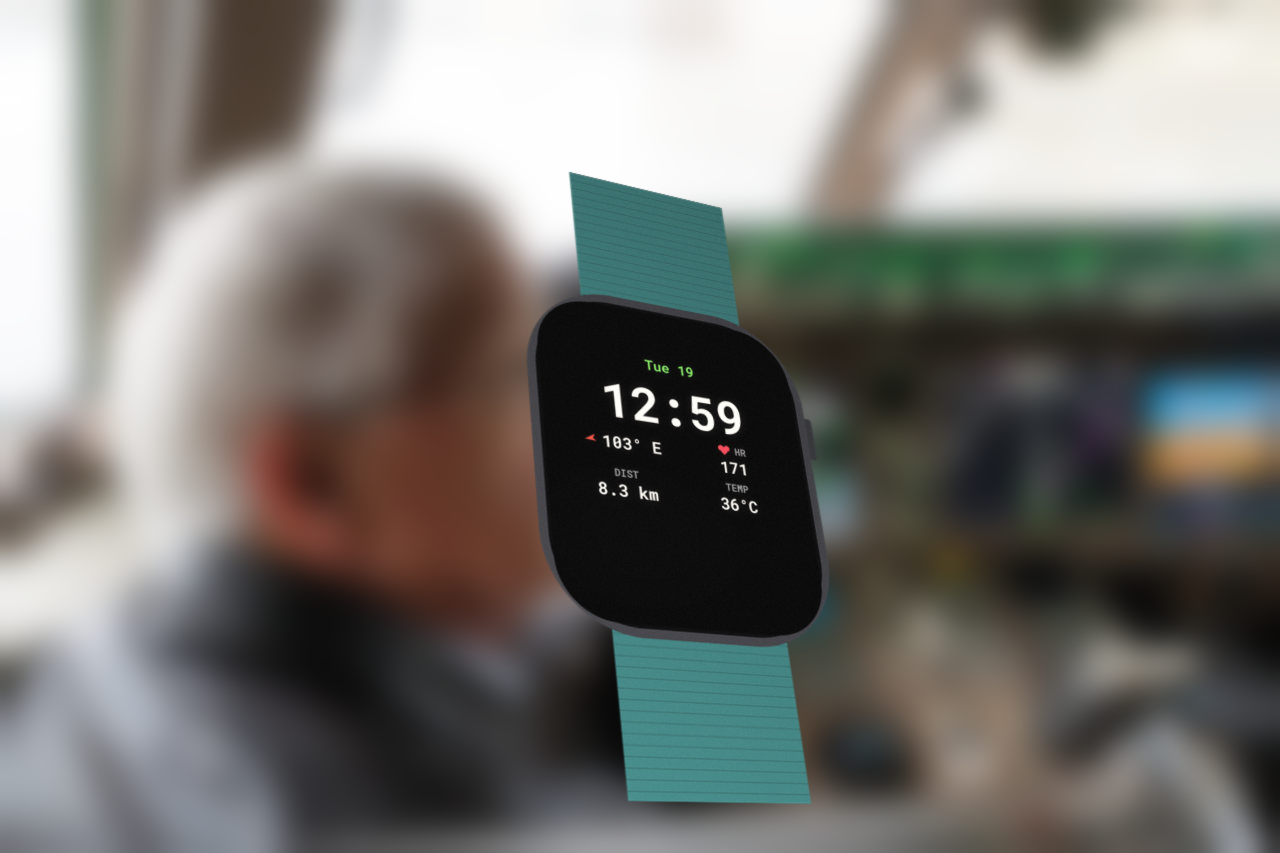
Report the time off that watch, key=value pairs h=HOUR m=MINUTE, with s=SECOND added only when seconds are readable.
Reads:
h=12 m=59
